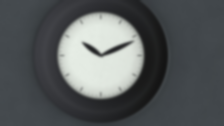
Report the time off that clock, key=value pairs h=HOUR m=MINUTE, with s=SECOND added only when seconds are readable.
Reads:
h=10 m=11
